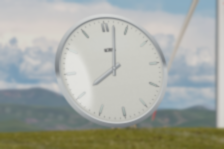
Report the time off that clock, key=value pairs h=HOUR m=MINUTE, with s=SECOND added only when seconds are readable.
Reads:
h=8 m=2
